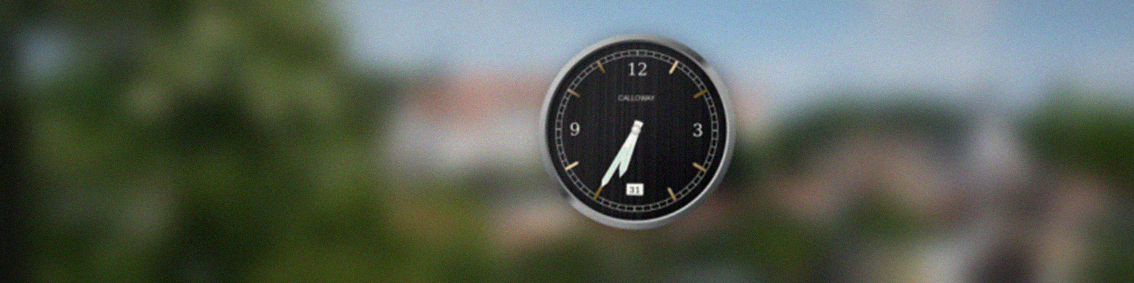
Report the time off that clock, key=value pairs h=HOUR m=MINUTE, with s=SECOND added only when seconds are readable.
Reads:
h=6 m=35
